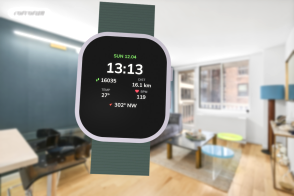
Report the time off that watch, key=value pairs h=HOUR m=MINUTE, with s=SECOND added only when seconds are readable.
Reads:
h=13 m=13
